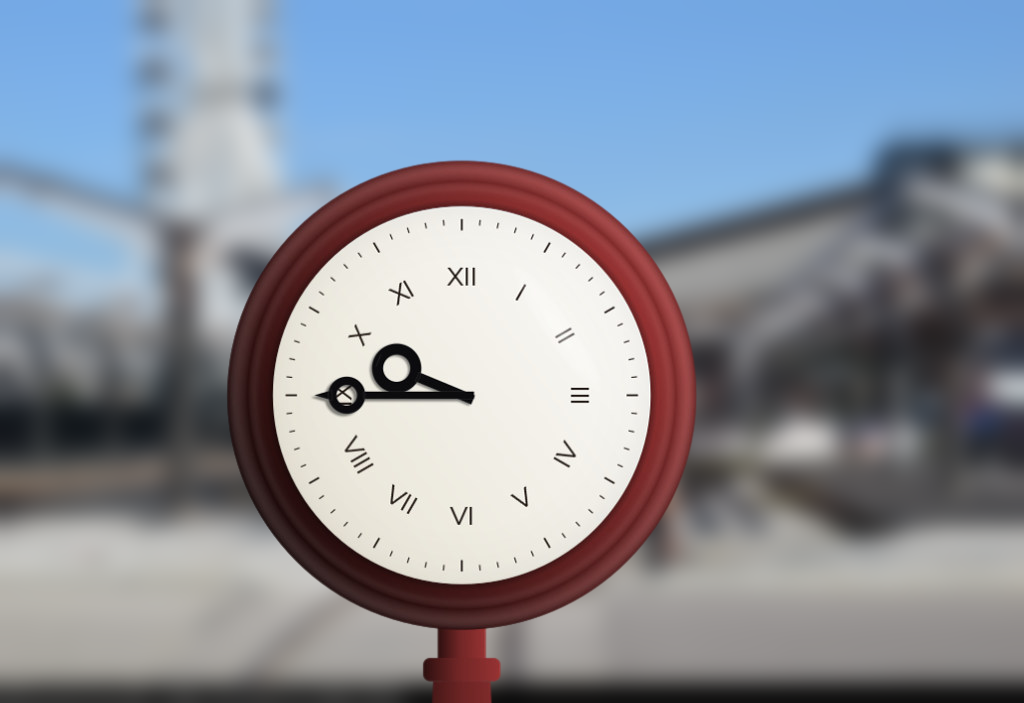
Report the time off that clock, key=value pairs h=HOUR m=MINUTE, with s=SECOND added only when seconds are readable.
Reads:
h=9 m=45
